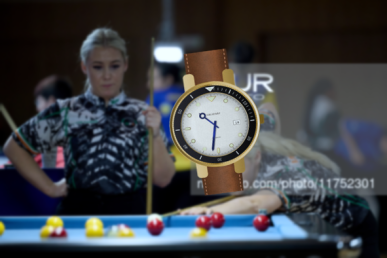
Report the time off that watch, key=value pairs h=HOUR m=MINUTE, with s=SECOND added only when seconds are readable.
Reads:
h=10 m=32
